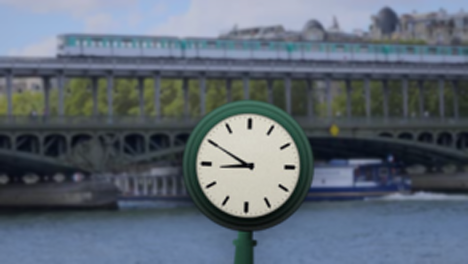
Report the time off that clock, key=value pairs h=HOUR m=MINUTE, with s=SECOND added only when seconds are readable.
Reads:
h=8 m=50
